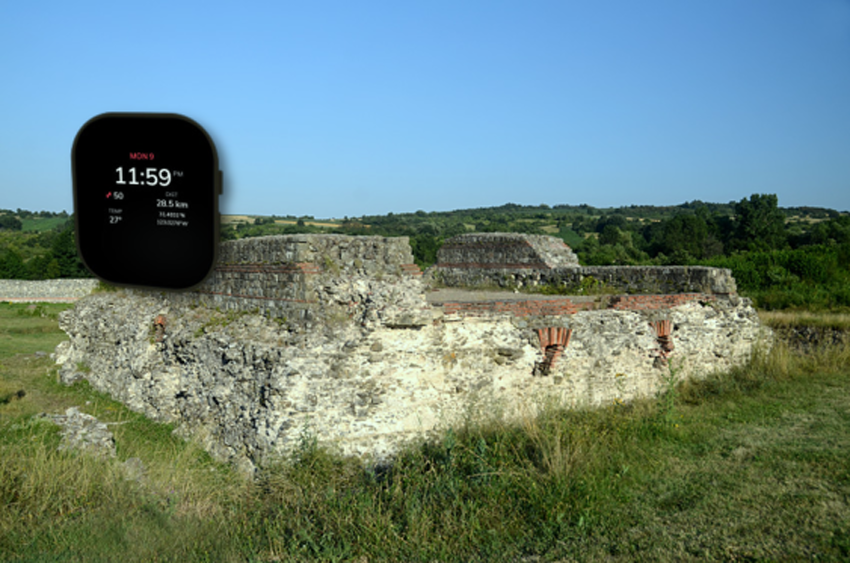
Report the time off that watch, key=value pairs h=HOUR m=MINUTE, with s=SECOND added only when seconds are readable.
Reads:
h=11 m=59
